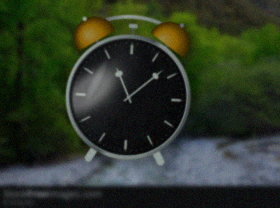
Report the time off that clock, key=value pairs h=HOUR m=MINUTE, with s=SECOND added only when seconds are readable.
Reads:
h=11 m=8
